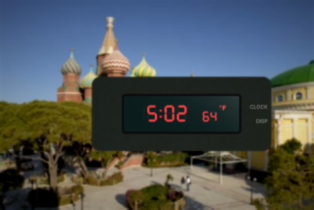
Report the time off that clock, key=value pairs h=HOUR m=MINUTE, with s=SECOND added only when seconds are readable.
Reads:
h=5 m=2
